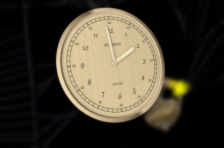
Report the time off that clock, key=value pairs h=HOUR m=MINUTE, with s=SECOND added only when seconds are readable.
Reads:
h=1 m=59
